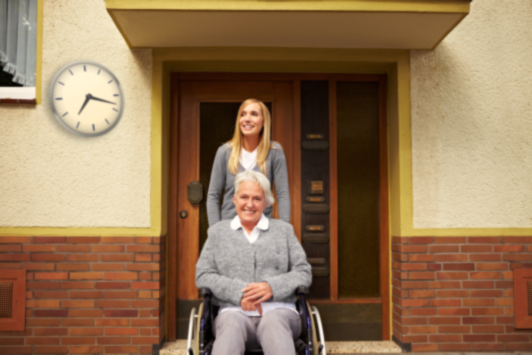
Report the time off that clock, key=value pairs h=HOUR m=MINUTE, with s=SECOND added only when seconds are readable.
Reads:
h=7 m=18
